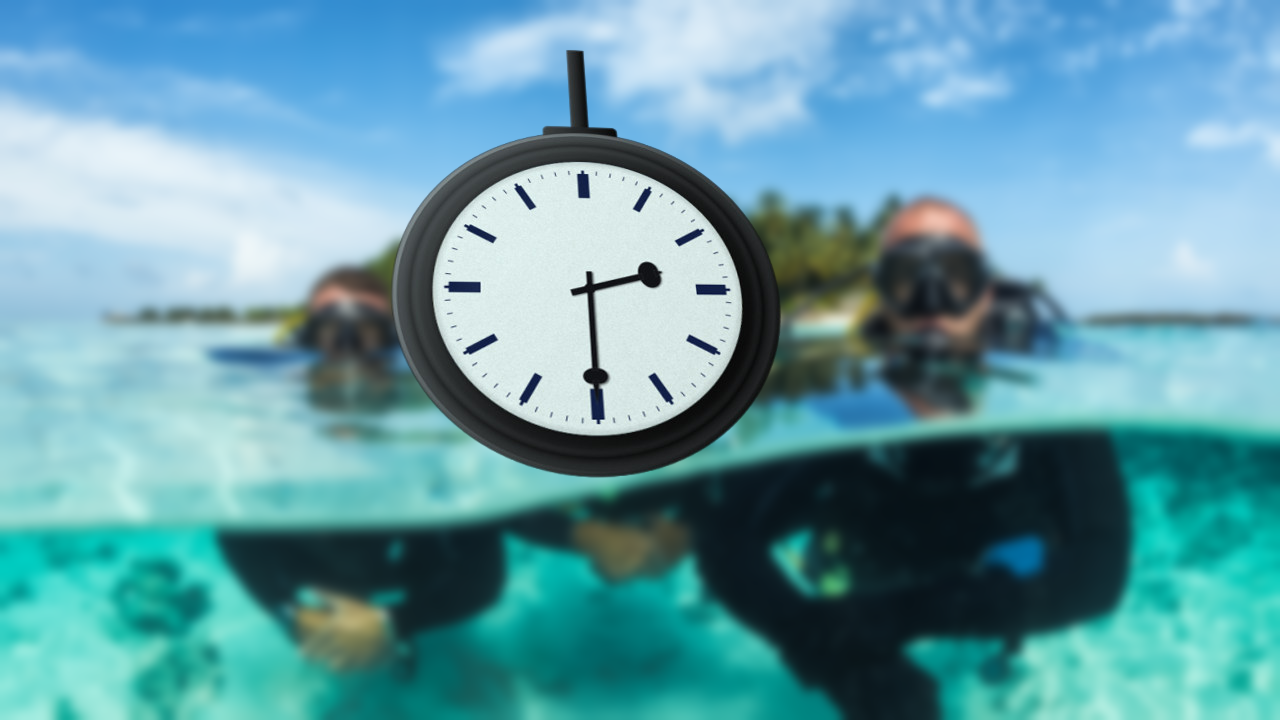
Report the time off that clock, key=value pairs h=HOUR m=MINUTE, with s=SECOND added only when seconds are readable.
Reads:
h=2 m=30
